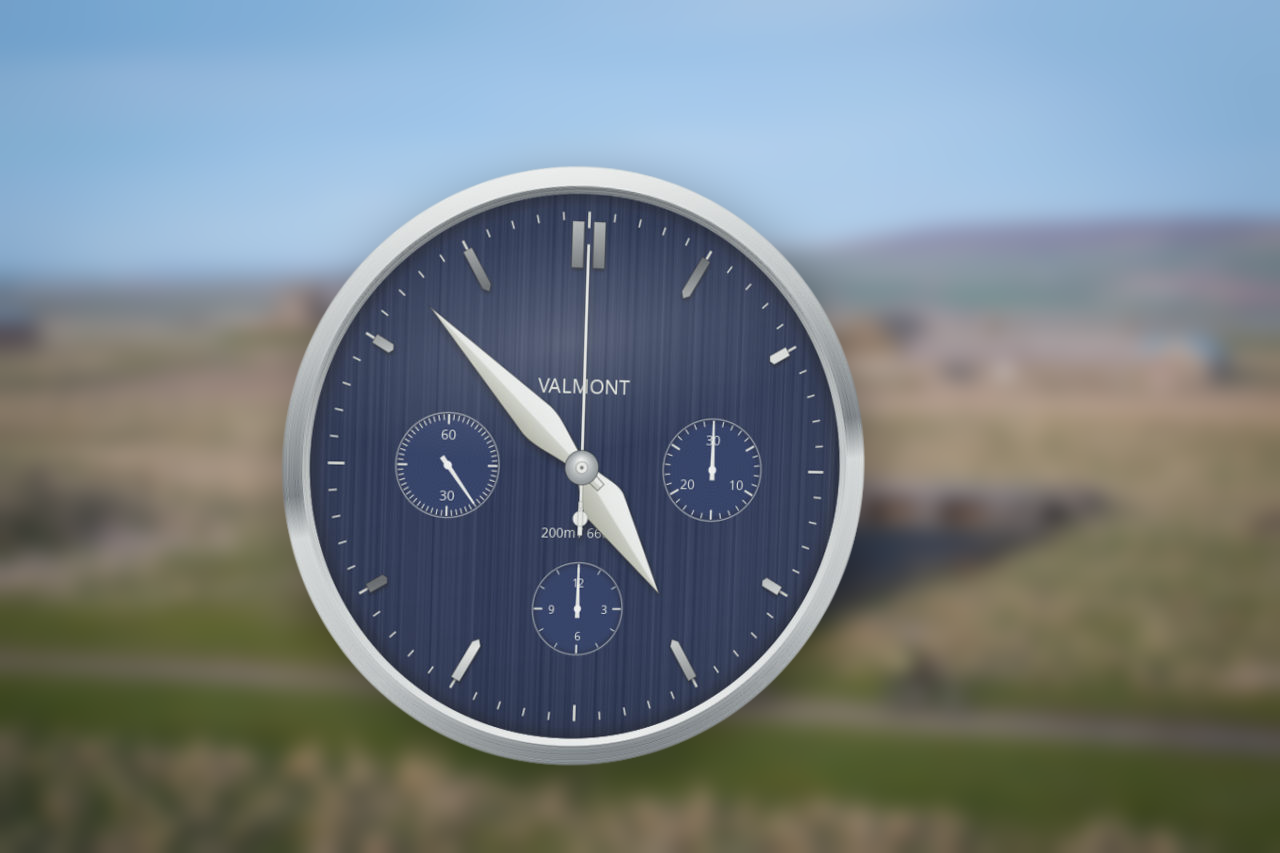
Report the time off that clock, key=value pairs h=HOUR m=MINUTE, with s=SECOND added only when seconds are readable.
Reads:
h=4 m=52 s=24
